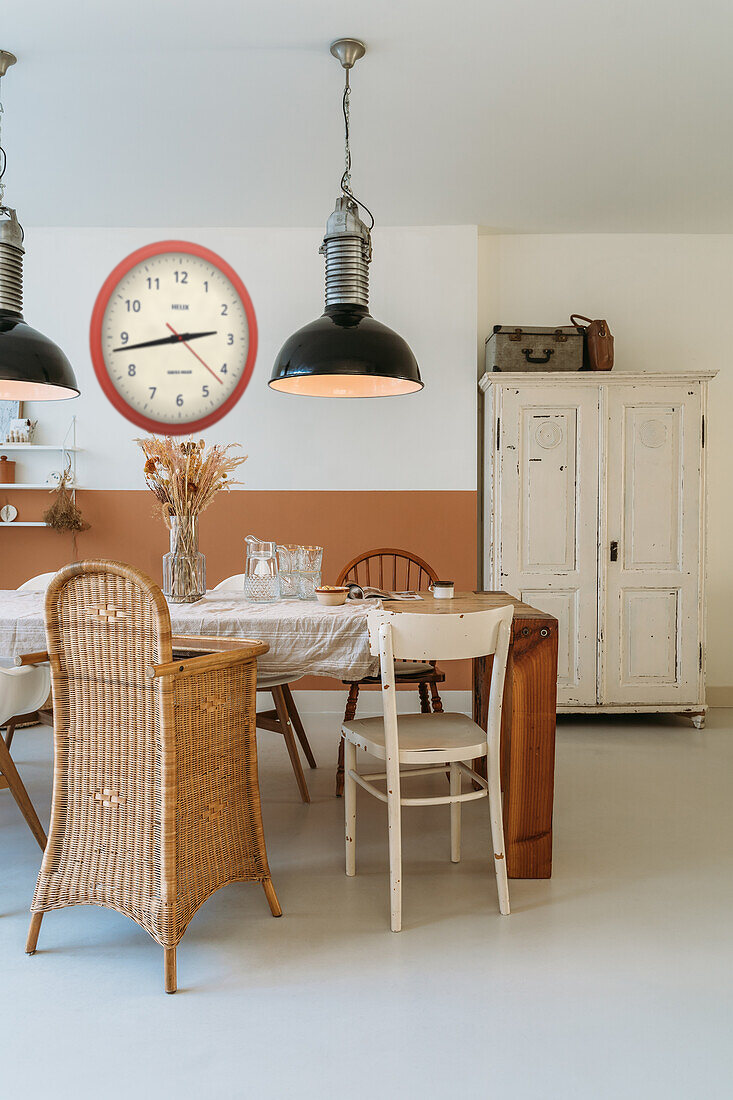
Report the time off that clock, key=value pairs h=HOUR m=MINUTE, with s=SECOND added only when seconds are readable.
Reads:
h=2 m=43 s=22
